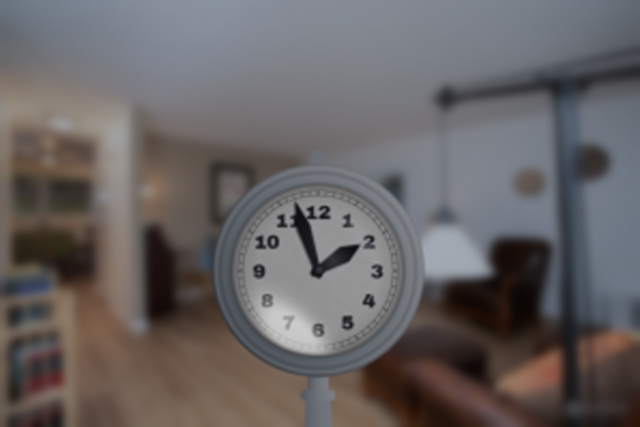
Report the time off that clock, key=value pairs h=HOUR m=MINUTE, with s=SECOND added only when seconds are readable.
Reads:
h=1 m=57
